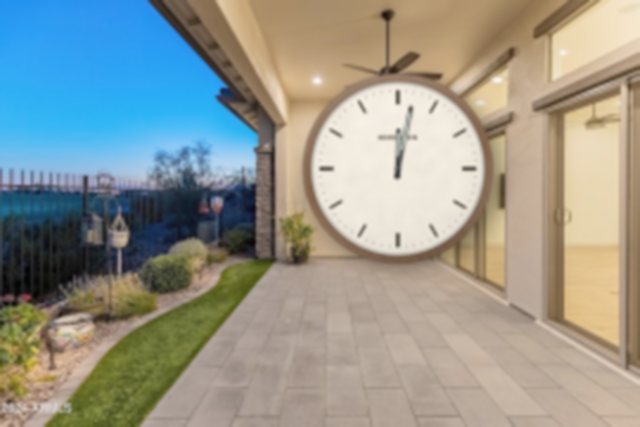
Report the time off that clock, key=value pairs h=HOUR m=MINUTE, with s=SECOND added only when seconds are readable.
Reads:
h=12 m=2
